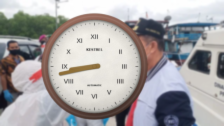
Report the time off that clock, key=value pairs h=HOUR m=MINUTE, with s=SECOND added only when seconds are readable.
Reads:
h=8 m=43
